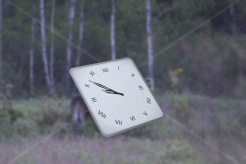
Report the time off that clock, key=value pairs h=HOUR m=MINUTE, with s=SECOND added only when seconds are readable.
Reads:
h=9 m=52
